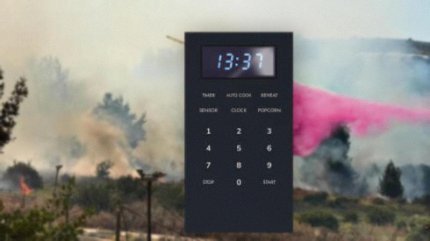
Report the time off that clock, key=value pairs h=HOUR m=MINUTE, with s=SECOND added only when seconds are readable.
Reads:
h=13 m=37
